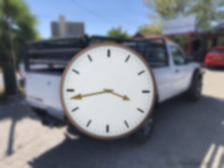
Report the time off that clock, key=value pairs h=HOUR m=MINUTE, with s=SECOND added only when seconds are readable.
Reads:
h=3 m=43
